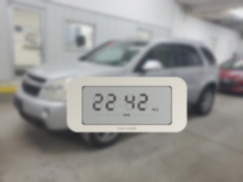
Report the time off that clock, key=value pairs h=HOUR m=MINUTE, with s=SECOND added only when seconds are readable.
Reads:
h=22 m=42
